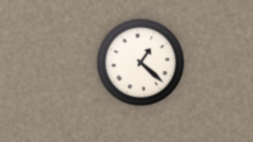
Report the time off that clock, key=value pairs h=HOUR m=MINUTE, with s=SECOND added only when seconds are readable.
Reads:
h=1 m=23
